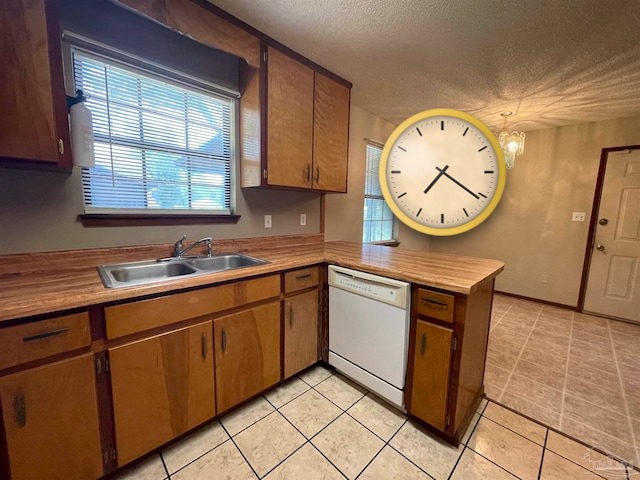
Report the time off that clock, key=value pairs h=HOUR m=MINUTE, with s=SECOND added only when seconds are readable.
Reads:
h=7 m=21
